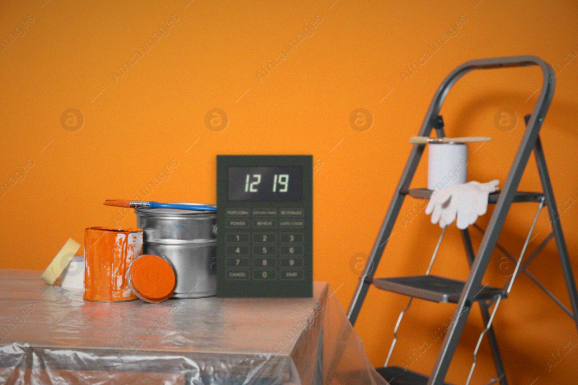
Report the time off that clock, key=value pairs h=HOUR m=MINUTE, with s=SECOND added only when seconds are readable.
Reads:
h=12 m=19
